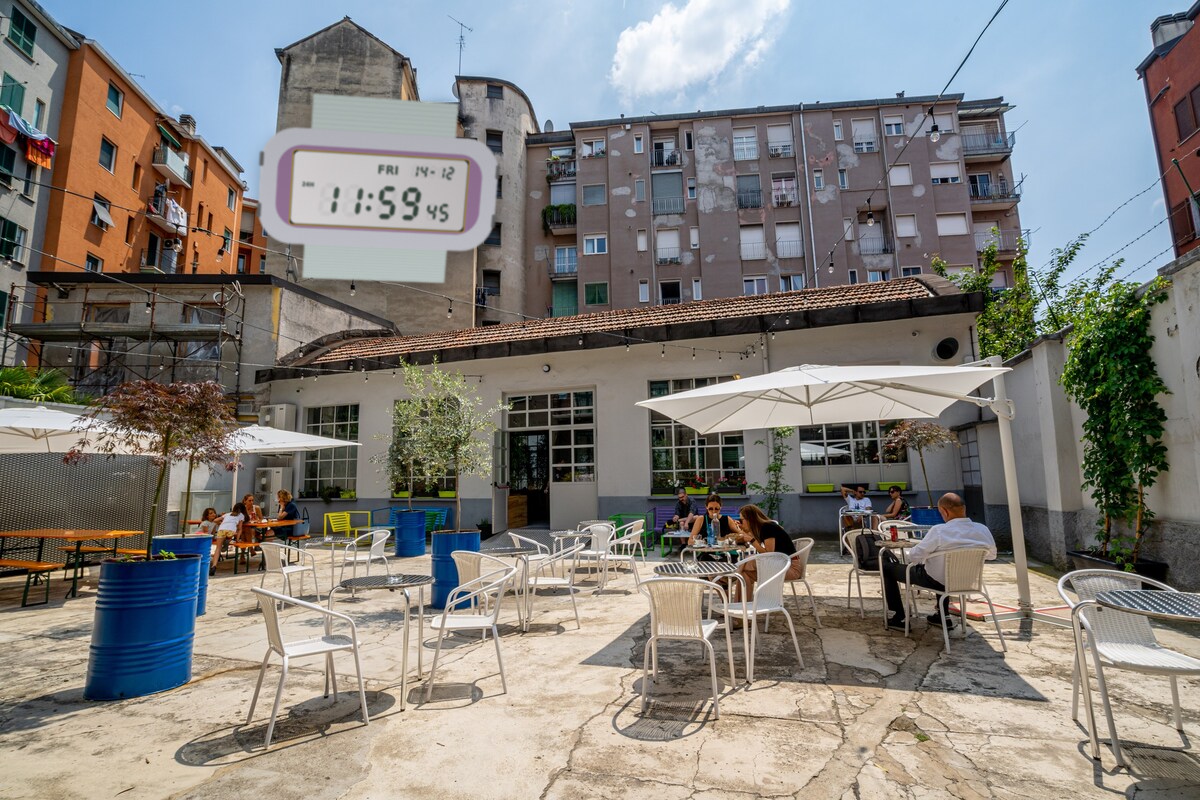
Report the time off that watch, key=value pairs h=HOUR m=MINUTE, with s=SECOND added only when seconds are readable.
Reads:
h=11 m=59 s=45
